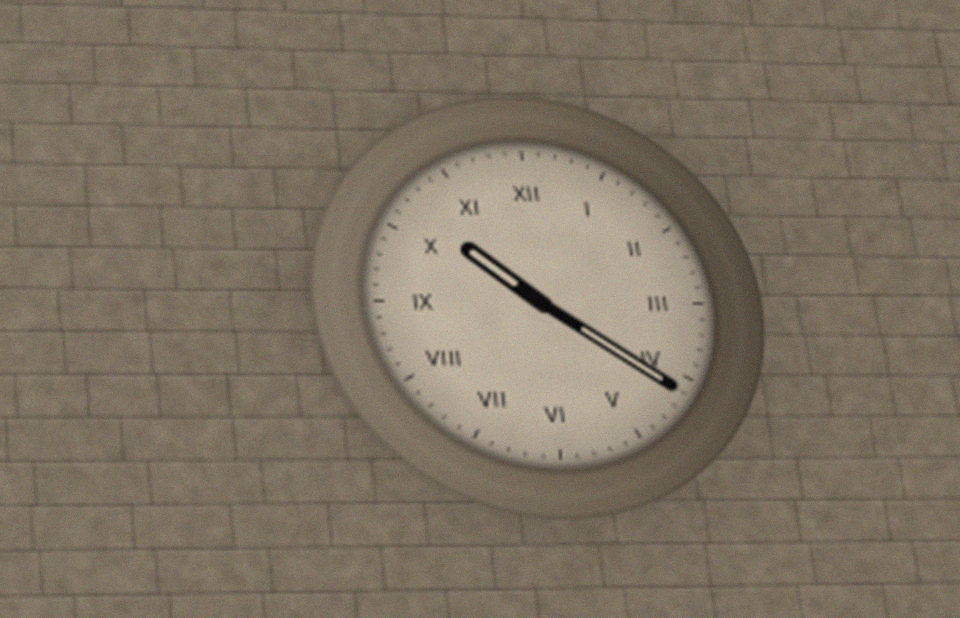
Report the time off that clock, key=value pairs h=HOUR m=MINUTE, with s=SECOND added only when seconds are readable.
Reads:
h=10 m=21
